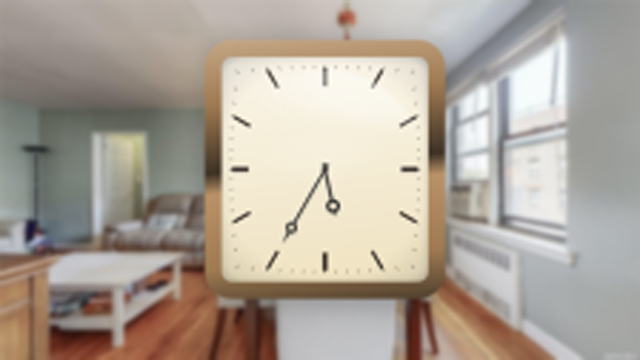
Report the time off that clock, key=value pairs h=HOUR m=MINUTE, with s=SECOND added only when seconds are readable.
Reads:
h=5 m=35
